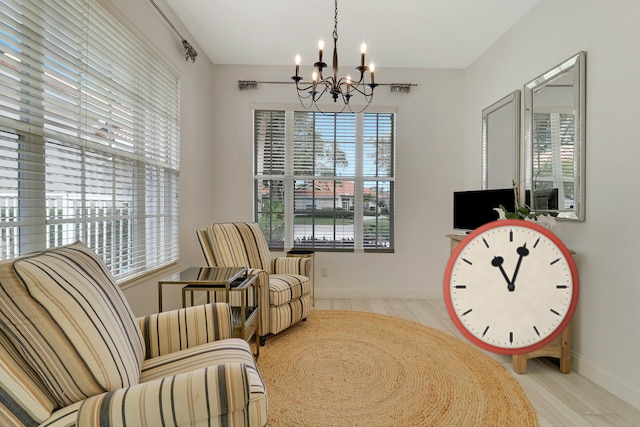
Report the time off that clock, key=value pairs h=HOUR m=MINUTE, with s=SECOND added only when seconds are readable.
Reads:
h=11 m=3
